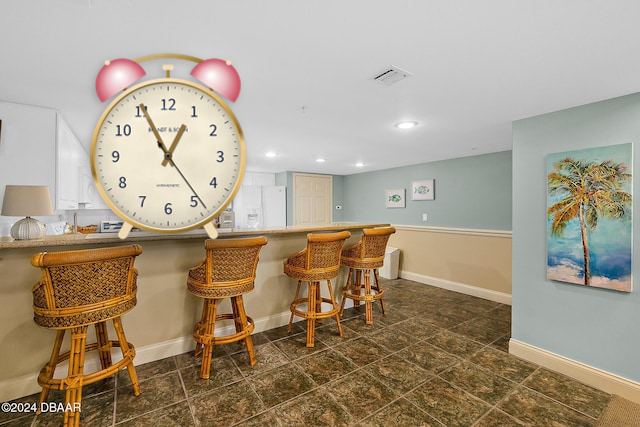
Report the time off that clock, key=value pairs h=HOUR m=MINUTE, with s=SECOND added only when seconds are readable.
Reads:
h=12 m=55 s=24
